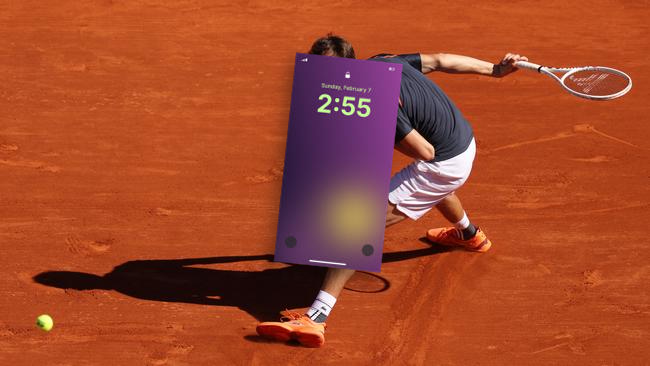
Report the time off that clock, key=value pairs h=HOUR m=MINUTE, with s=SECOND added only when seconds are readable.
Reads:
h=2 m=55
